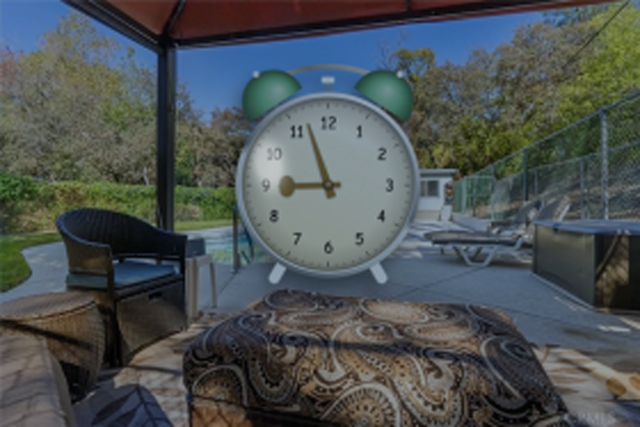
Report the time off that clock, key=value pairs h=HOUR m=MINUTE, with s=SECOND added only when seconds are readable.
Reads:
h=8 m=57
